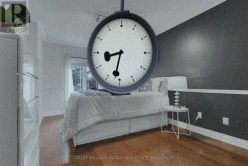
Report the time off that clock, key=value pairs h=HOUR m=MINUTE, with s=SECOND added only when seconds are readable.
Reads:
h=8 m=32
